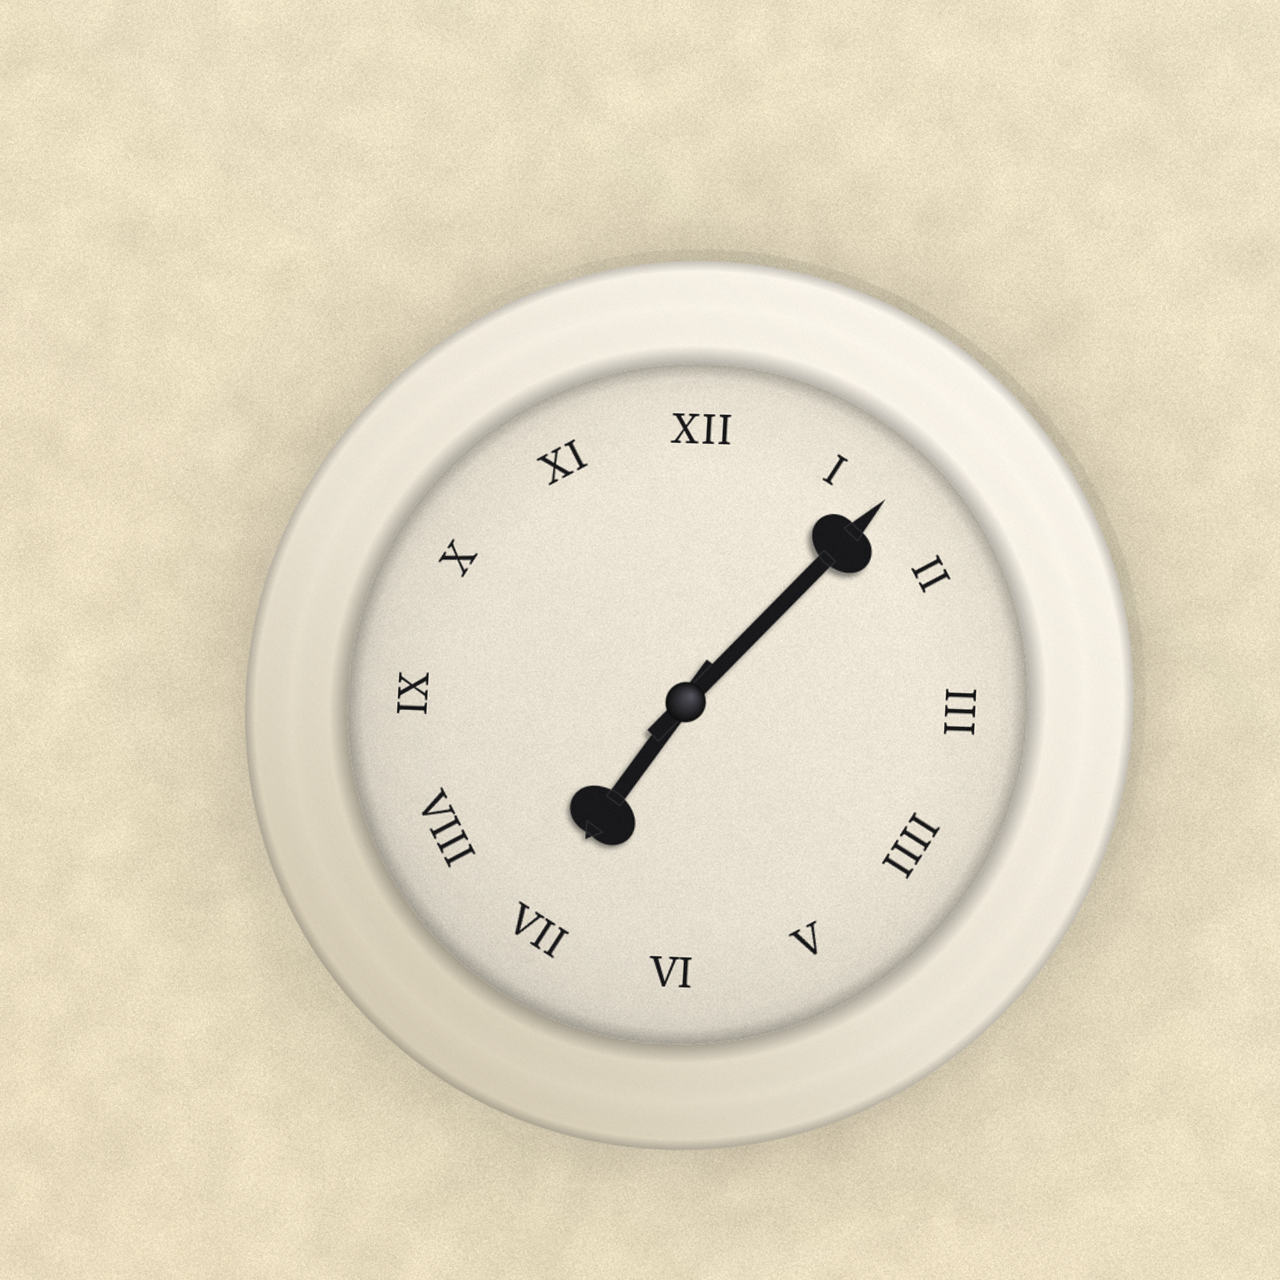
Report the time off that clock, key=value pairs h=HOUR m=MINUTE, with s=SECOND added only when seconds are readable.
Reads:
h=7 m=7
